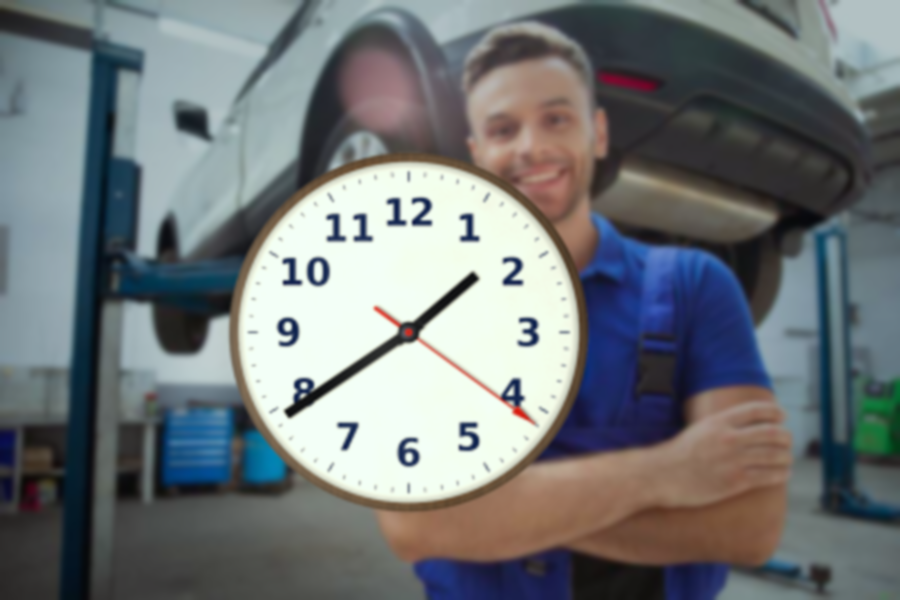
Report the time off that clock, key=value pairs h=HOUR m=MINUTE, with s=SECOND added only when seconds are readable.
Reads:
h=1 m=39 s=21
